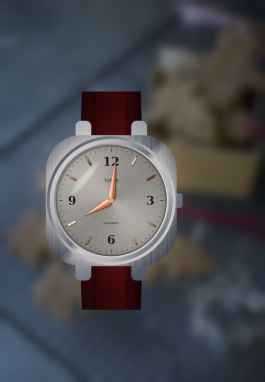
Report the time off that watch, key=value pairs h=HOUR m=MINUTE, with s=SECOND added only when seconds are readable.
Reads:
h=8 m=1
